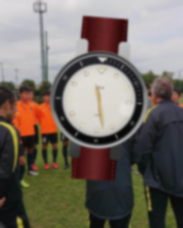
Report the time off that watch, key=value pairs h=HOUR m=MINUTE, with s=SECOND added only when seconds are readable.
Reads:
h=11 m=28
